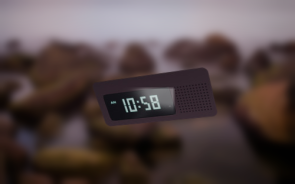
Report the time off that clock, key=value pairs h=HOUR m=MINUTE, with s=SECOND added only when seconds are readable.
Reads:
h=10 m=58
